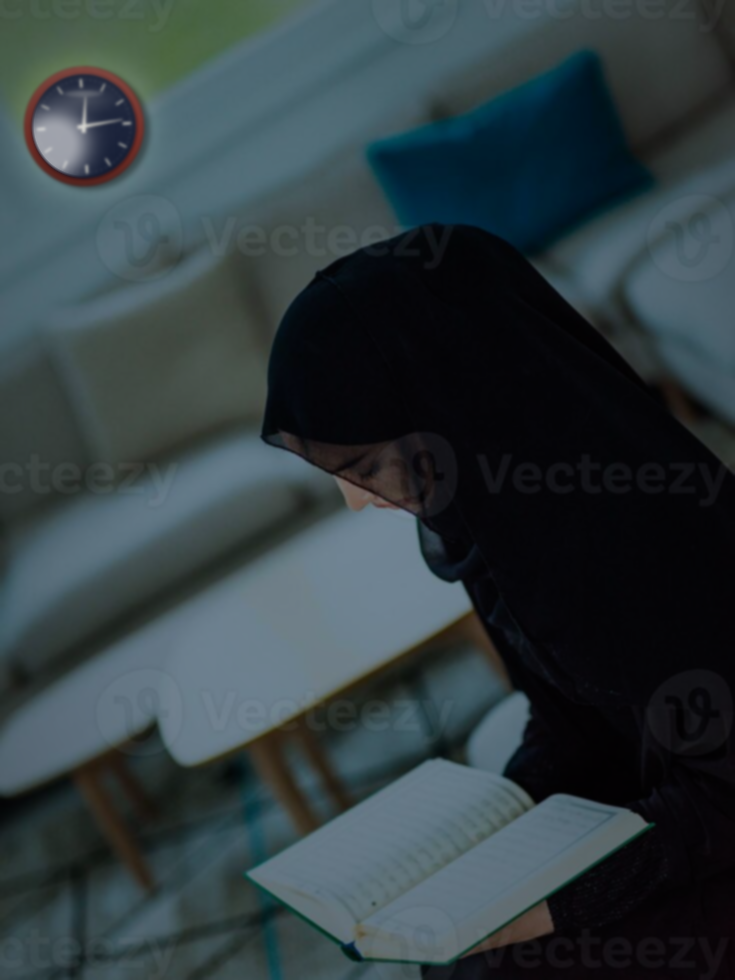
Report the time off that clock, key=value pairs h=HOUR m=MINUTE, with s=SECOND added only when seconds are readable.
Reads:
h=12 m=14
